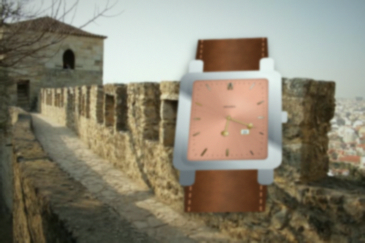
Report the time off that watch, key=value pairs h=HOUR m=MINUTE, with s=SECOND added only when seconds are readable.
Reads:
h=6 m=19
